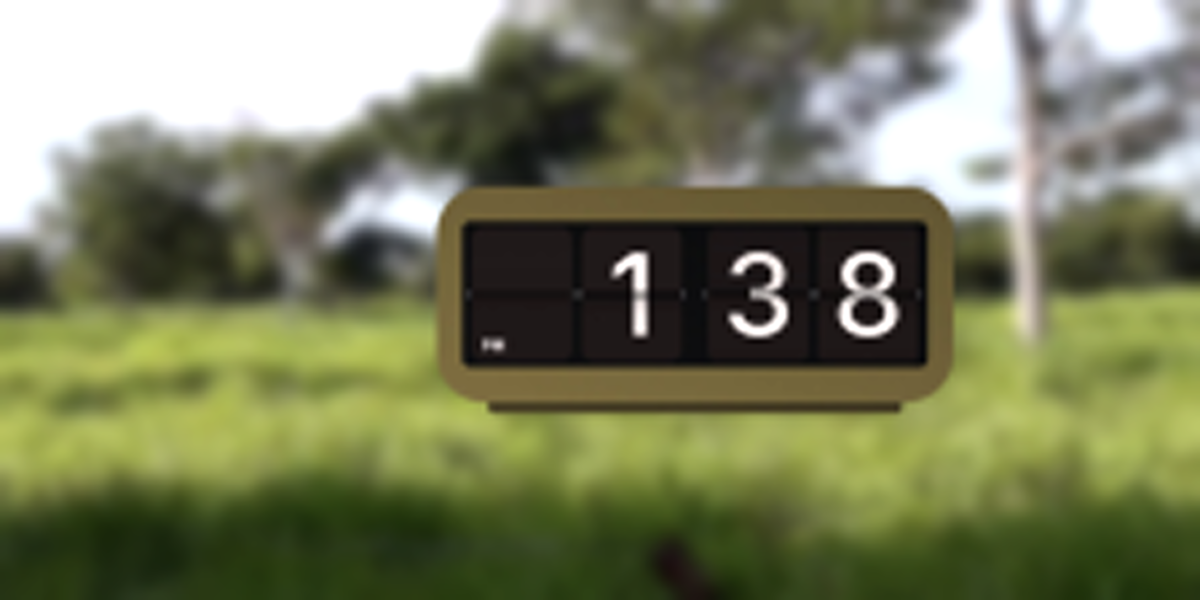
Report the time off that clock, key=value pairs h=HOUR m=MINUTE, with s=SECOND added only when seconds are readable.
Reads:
h=1 m=38
